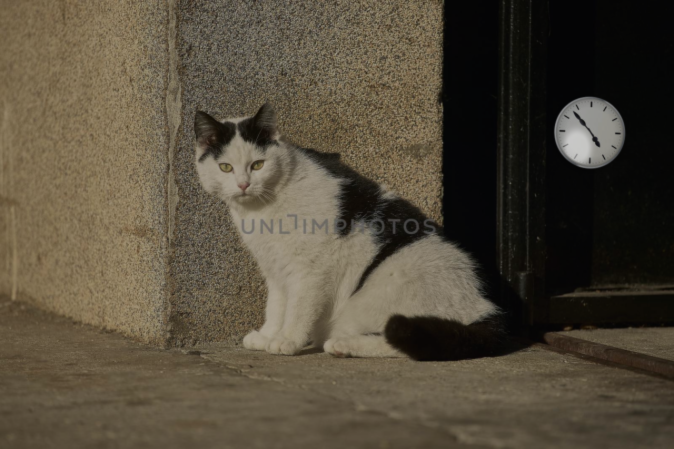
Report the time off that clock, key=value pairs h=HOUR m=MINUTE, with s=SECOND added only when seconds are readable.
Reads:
h=4 m=53
